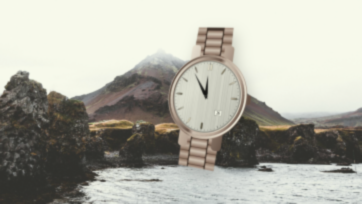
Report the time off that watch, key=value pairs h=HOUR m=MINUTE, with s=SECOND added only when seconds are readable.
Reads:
h=11 m=54
